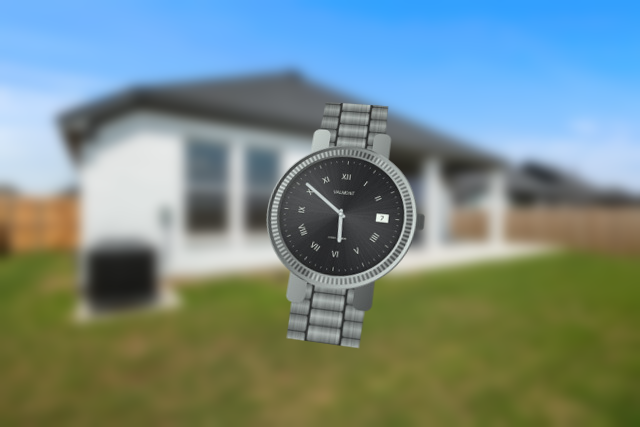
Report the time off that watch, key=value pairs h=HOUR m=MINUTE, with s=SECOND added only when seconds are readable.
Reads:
h=5 m=51
